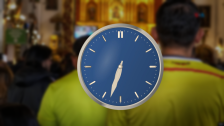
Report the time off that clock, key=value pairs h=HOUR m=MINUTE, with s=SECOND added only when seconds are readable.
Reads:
h=6 m=33
